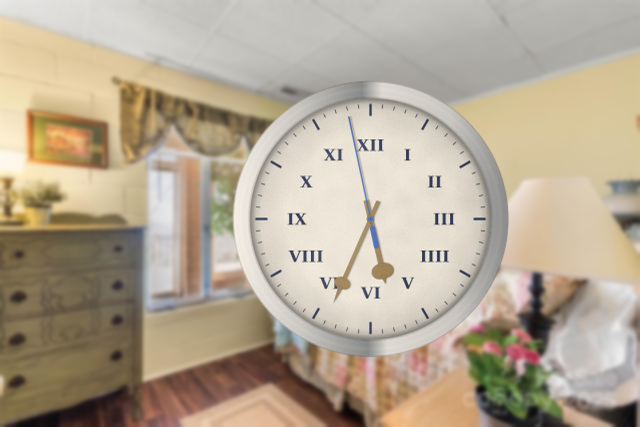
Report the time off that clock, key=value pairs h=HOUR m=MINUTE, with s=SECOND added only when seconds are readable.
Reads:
h=5 m=33 s=58
